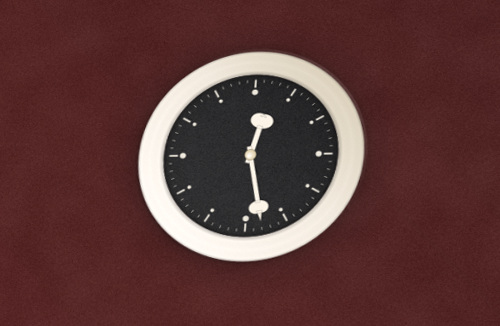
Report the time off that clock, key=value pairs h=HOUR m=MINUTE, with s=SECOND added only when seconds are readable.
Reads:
h=12 m=28
